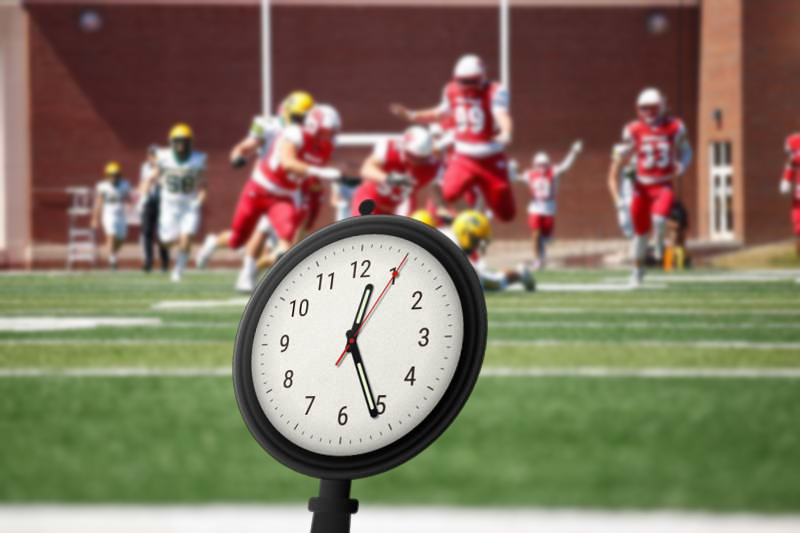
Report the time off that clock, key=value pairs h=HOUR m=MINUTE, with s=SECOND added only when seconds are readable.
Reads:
h=12 m=26 s=5
